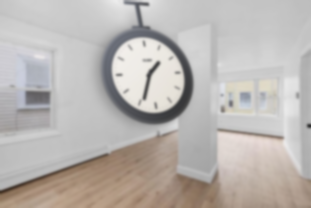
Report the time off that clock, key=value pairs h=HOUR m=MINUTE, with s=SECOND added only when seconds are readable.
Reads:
h=1 m=34
